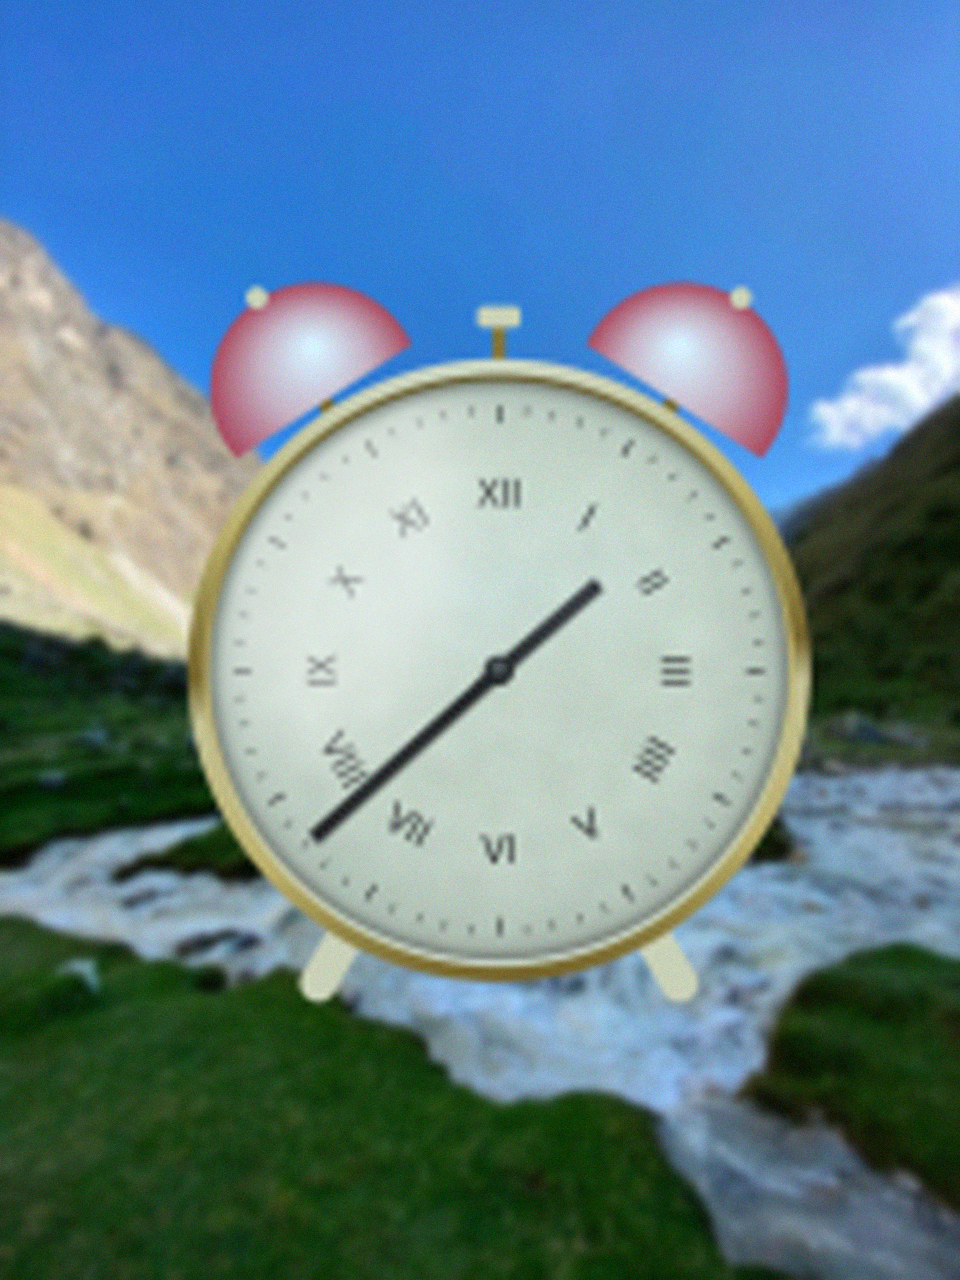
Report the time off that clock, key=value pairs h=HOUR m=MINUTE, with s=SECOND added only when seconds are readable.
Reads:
h=1 m=38
